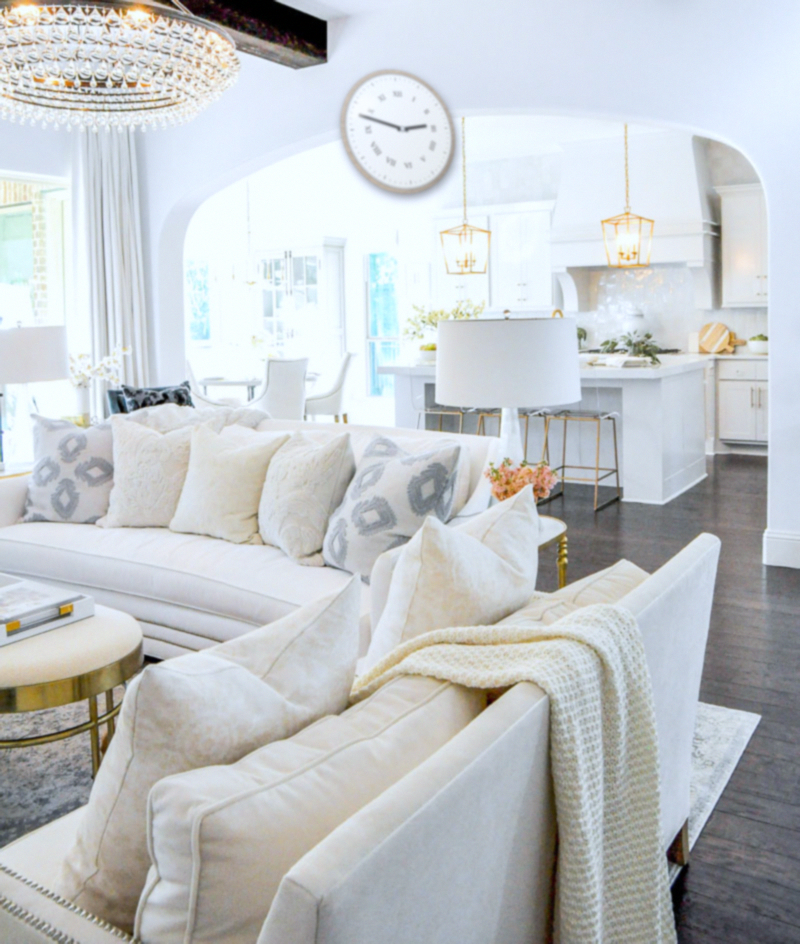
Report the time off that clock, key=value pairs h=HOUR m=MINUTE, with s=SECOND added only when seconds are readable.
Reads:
h=2 m=48
